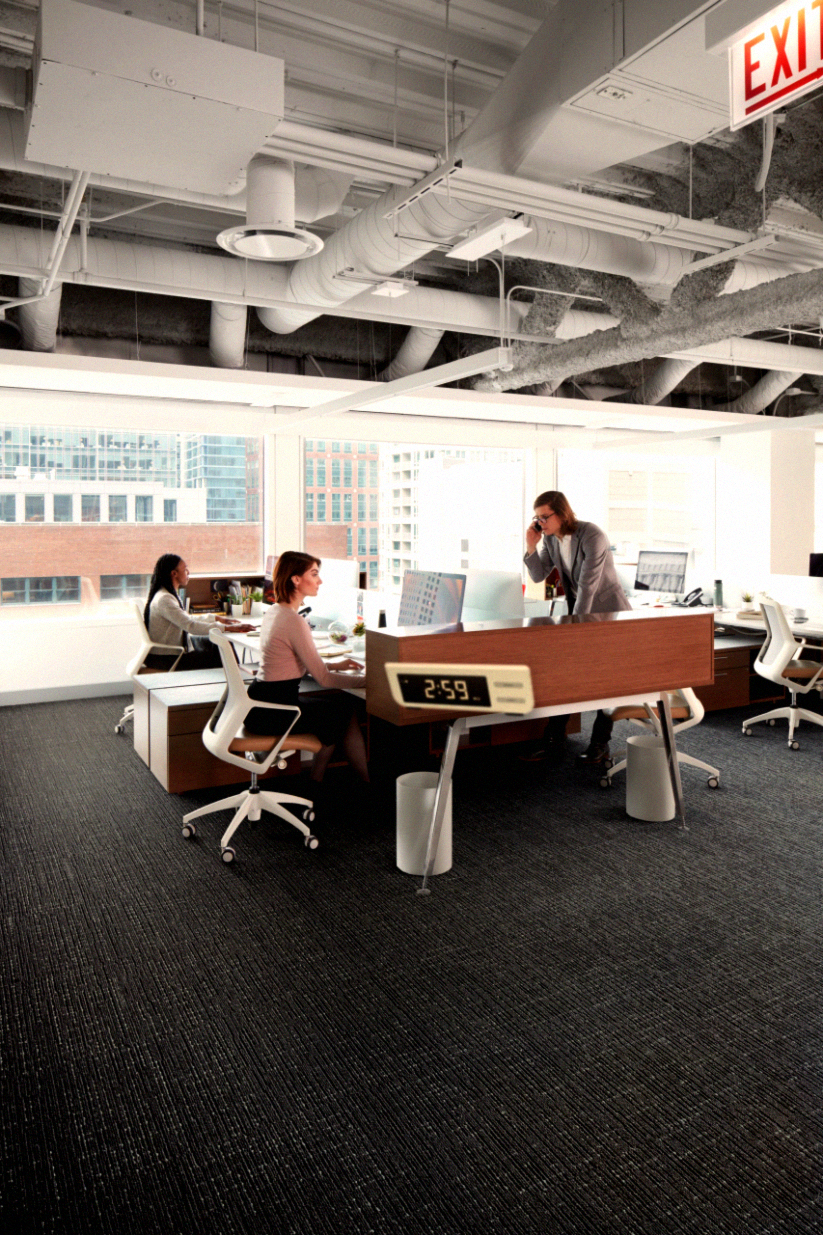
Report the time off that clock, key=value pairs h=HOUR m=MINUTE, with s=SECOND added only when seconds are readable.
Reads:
h=2 m=59
